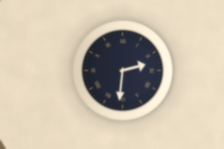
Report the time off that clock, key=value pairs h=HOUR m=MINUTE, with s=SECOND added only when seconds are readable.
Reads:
h=2 m=31
